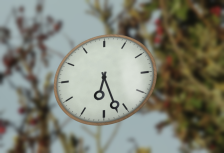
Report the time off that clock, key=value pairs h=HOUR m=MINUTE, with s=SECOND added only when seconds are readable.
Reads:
h=6 m=27
